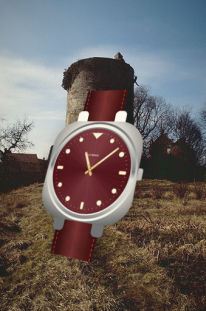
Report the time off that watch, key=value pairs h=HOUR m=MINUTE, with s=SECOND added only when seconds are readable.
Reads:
h=11 m=8
